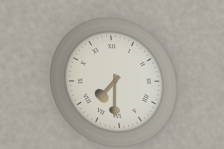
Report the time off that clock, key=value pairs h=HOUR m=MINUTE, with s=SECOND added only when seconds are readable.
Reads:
h=7 m=31
